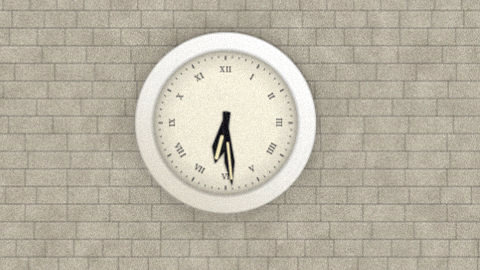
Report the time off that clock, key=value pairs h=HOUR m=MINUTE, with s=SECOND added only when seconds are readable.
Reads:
h=6 m=29
